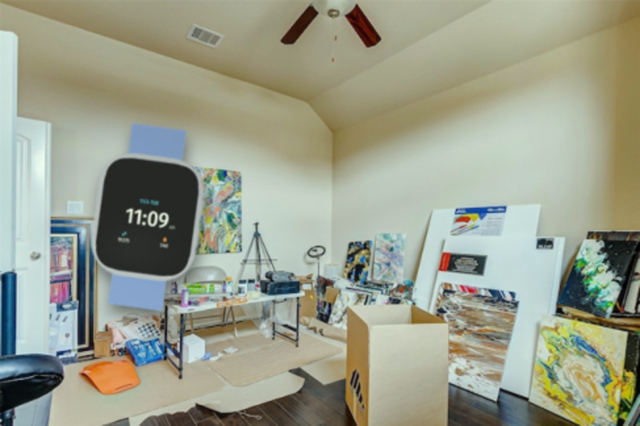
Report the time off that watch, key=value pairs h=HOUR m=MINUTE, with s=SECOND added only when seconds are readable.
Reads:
h=11 m=9
